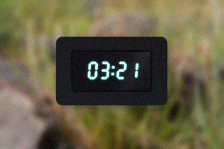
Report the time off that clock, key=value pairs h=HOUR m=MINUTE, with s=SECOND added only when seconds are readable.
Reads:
h=3 m=21
